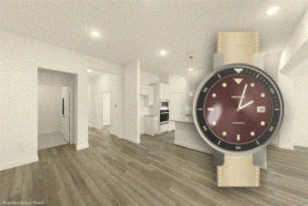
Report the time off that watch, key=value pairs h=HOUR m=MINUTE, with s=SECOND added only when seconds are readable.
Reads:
h=2 m=3
